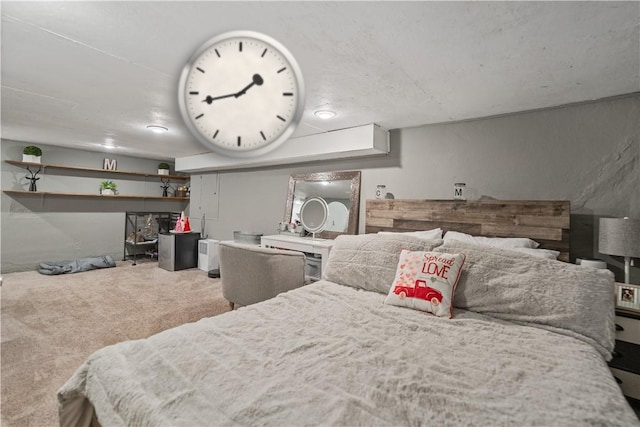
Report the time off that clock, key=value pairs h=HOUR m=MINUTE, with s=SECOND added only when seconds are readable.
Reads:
h=1 m=43
